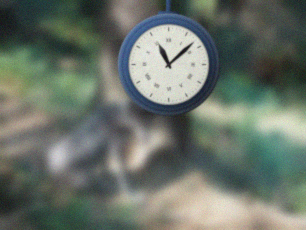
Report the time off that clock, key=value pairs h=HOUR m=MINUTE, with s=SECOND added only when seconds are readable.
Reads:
h=11 m=8
